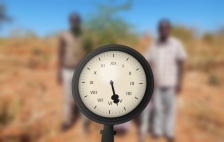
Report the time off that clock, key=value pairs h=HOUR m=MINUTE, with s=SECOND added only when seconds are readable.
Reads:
h=5 m=27
